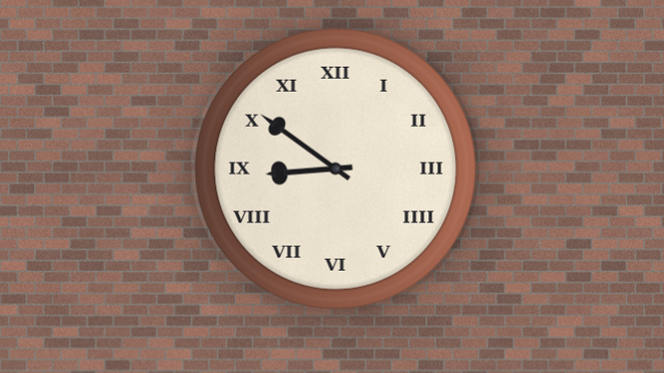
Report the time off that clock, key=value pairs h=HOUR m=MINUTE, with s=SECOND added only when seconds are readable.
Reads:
h=8 m=51
